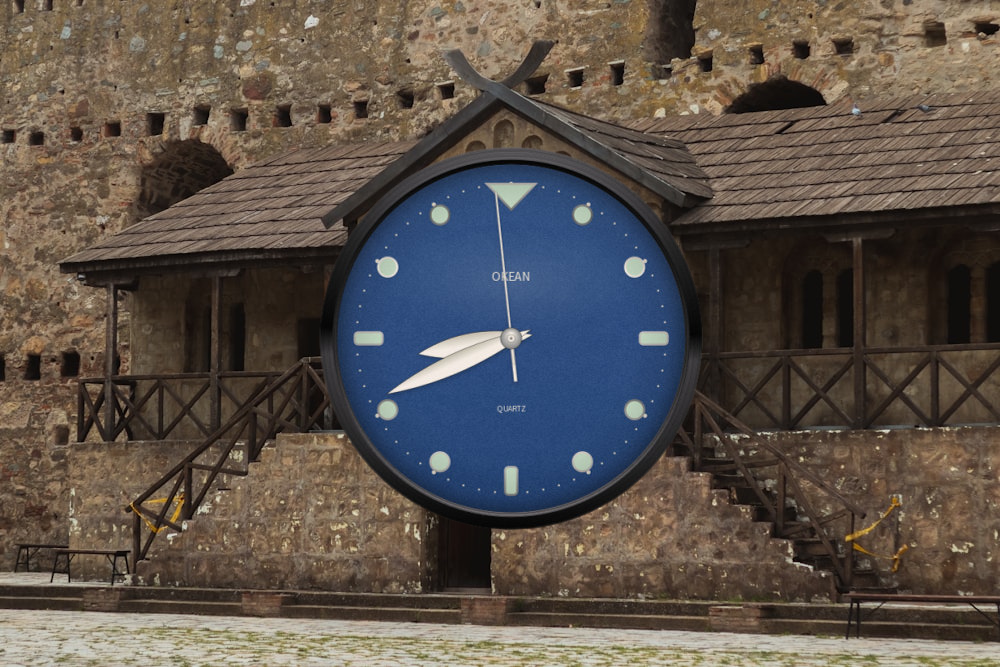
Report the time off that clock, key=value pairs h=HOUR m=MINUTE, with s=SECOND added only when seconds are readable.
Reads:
h=8 m=40 s=59
